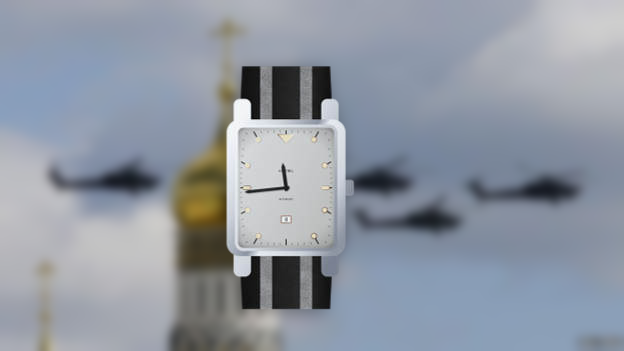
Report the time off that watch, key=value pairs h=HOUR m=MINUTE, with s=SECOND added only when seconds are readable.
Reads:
h=11 m=44
